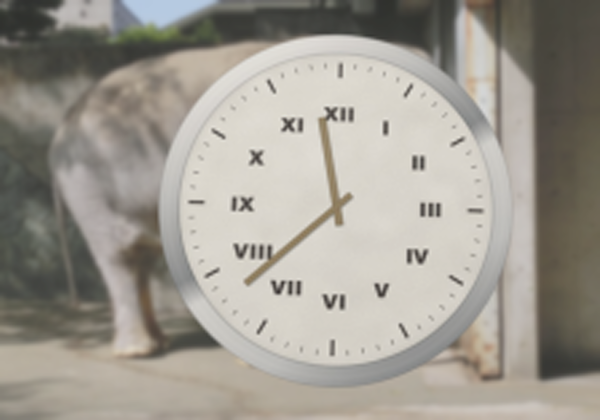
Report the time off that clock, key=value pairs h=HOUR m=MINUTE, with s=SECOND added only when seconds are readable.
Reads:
h=11 m=38
